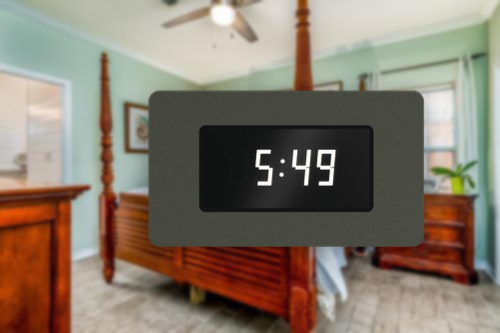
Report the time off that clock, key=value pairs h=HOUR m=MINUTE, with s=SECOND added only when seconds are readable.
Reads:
h=5 m=49
